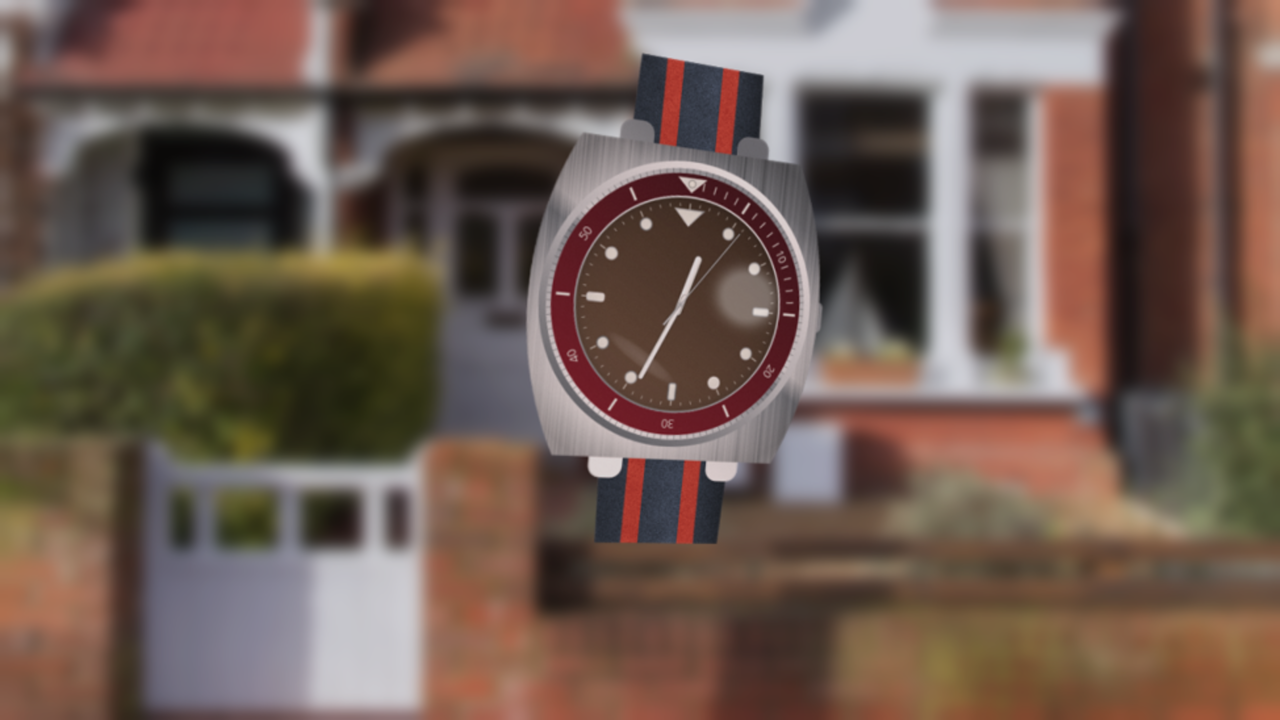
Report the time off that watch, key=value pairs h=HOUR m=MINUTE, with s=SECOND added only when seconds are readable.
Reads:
h=12 m=34 s=6
